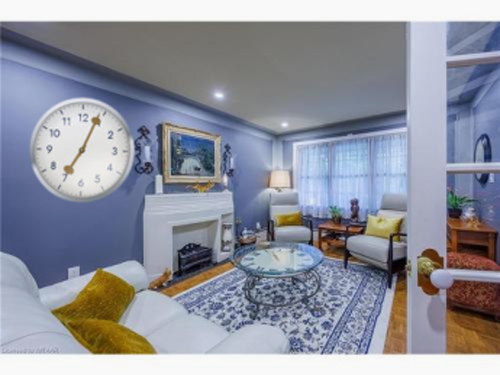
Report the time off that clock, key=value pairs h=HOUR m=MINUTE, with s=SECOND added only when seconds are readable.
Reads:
h=7 m=4
